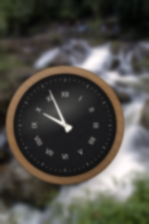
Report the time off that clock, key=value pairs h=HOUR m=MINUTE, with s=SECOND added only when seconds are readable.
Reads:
h=9 m=56
